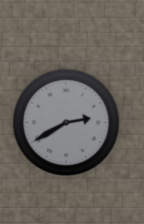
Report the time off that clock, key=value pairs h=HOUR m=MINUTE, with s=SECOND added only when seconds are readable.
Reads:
h=2 m=40
